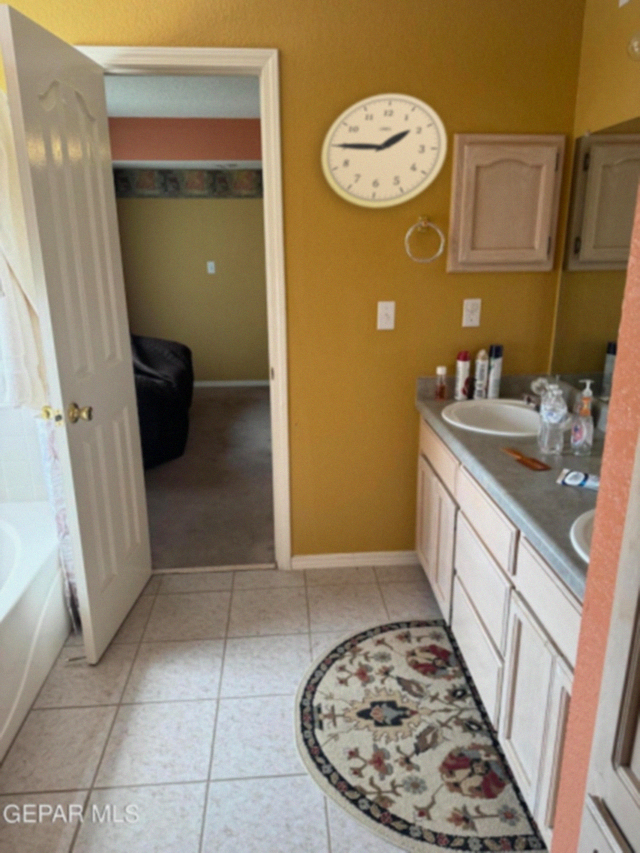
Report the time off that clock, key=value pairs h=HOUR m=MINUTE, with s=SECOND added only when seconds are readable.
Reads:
h=1 m=45
